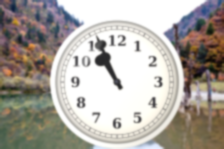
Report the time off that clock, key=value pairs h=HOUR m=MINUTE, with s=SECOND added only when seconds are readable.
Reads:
h=10 m=56
